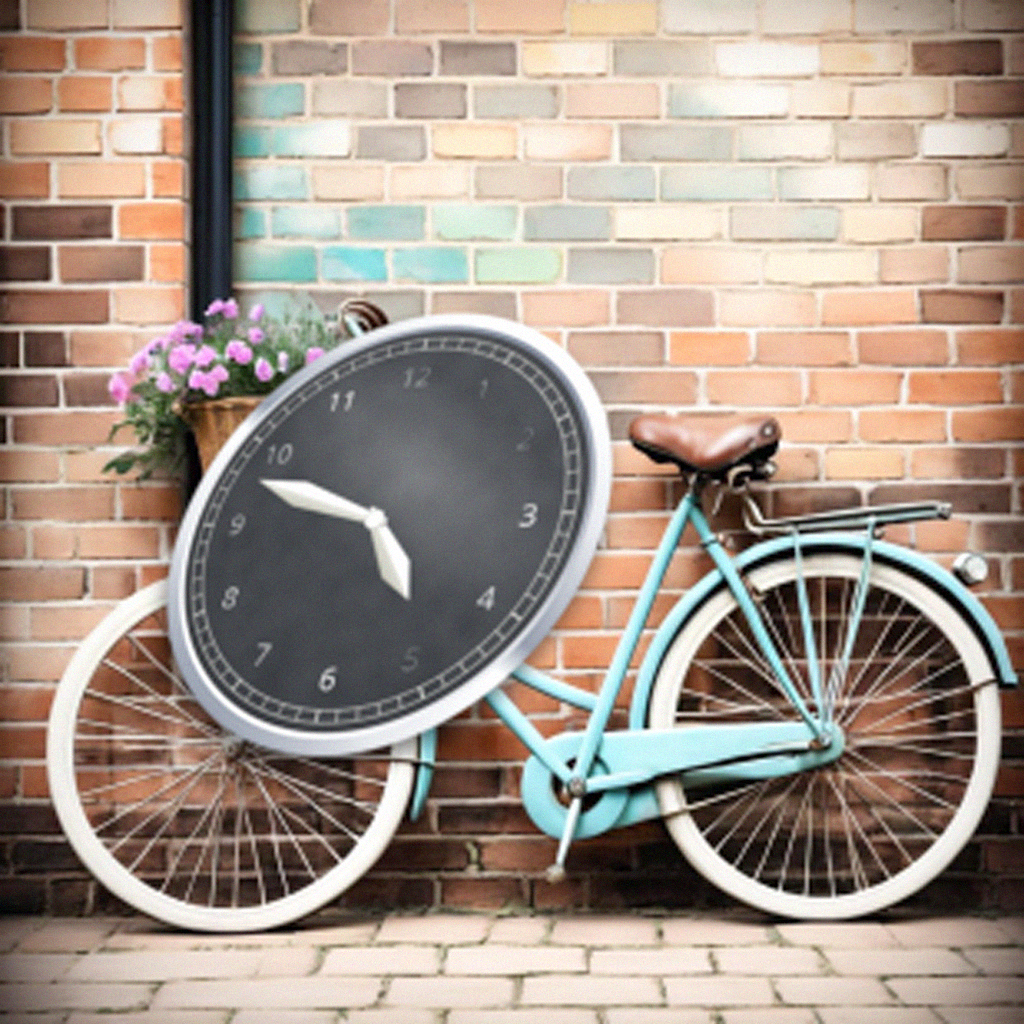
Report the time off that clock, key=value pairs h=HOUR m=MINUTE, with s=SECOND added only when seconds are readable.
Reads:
h=4 m=48
